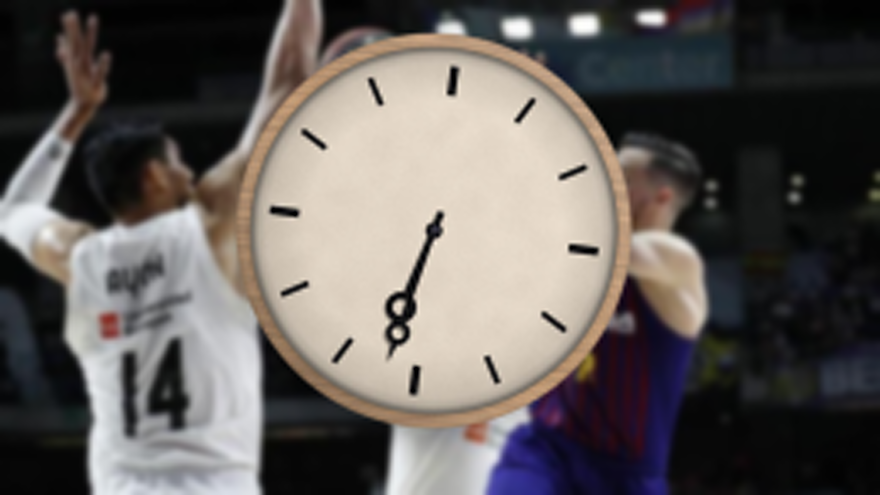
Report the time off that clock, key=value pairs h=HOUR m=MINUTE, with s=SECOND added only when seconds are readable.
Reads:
h=6 m=32
